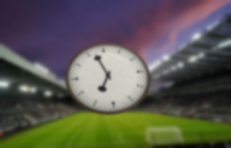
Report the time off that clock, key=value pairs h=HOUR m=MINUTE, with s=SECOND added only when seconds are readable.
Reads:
h=6 m=57
